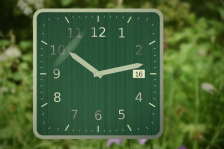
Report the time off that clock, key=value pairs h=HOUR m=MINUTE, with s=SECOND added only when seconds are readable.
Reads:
h=10 m=13
